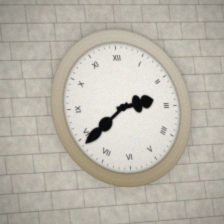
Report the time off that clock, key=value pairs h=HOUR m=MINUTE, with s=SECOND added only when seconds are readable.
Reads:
h=2 m=39
